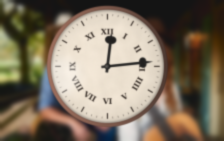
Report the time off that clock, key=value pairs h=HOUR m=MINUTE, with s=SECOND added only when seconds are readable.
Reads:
h=12 m=14
